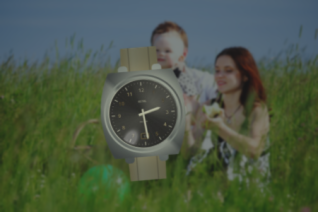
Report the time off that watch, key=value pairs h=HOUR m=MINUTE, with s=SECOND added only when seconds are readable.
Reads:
h=2 m=29
